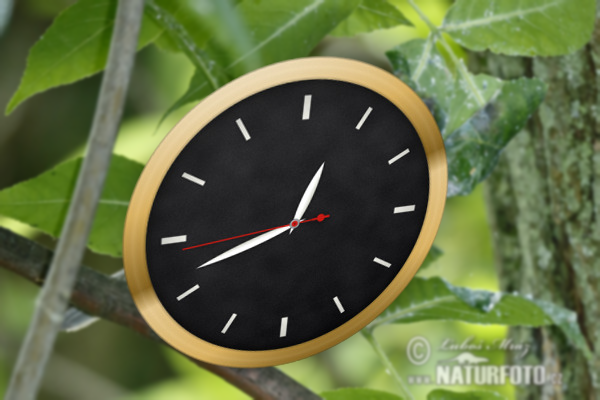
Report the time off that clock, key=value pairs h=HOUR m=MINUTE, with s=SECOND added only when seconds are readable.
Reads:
h=12 m=41 s=44
